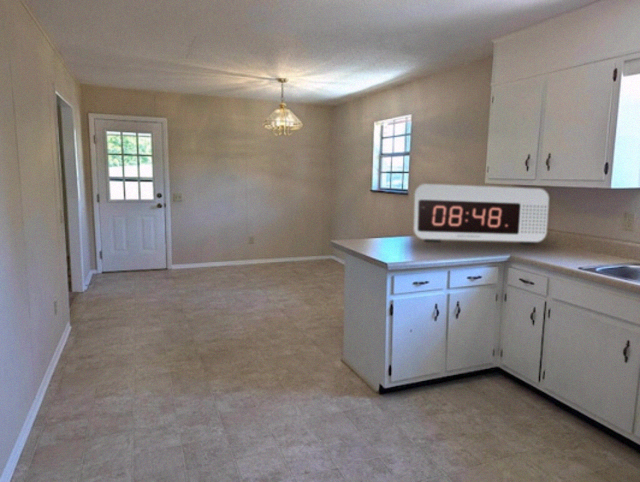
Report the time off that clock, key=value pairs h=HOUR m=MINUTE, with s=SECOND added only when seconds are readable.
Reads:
h=8 m=48
